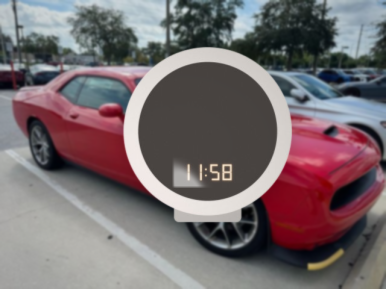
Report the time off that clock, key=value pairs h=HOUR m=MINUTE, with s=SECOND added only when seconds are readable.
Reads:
h=11 m=58
